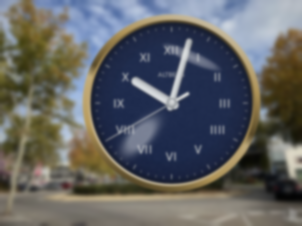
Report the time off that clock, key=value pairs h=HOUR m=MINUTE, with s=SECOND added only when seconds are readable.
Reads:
h=10 m=2 s=40
